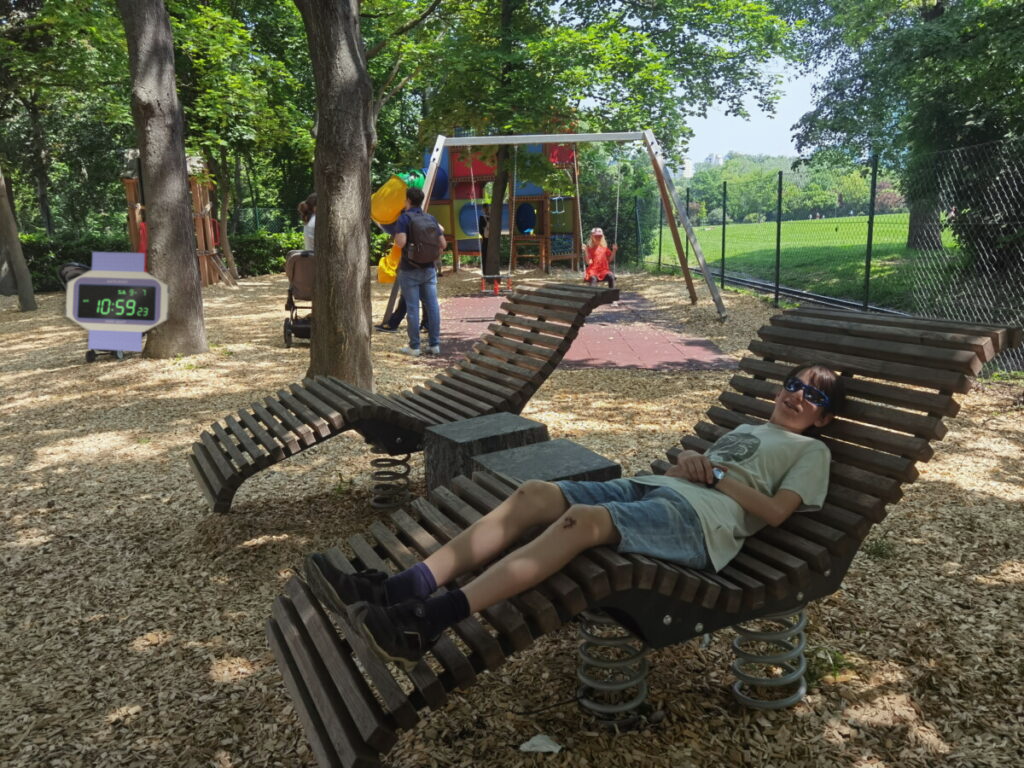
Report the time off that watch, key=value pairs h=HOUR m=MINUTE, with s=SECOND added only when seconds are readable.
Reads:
h=10 m=59
